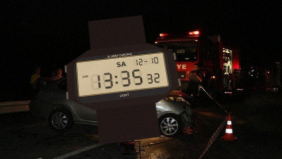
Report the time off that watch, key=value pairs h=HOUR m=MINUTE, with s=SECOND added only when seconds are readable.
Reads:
h=13 m=35 s=32
